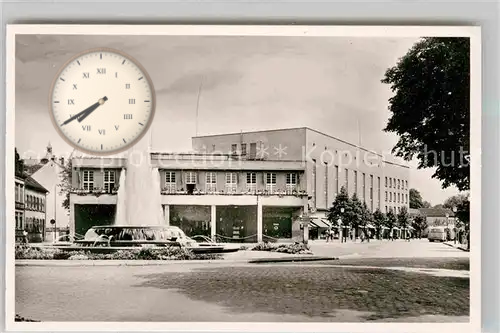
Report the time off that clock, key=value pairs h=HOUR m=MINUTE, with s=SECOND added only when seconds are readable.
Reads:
h=7 m=40
